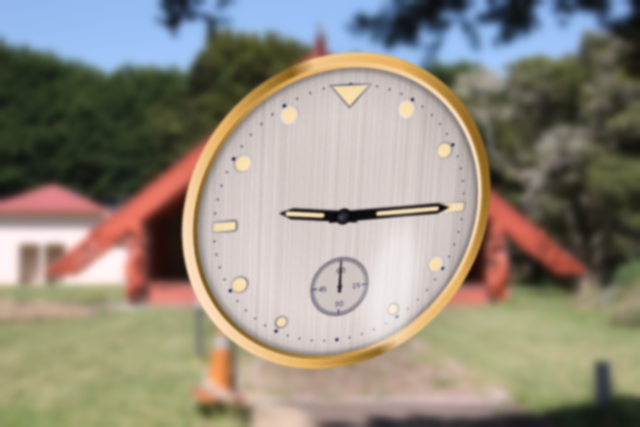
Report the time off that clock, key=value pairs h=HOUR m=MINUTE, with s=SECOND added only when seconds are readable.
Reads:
h=9 m=15
